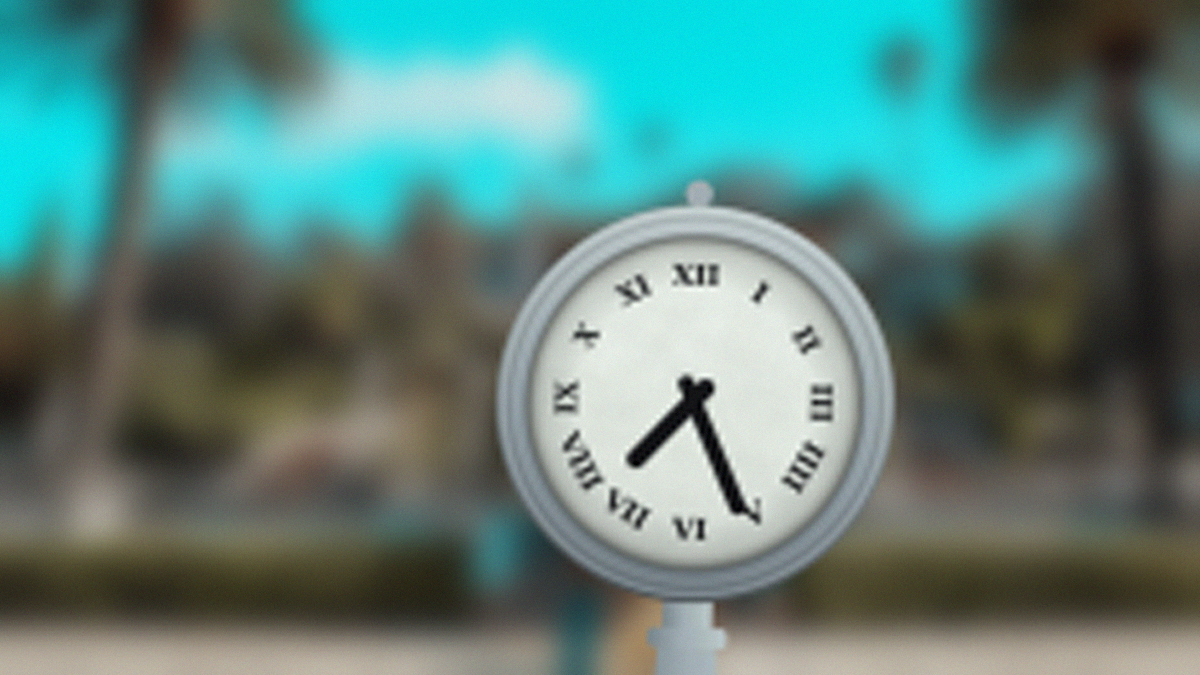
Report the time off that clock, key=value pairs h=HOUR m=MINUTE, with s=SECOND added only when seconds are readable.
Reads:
h=7 m=26
